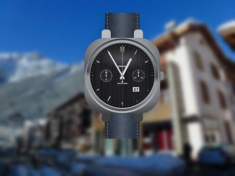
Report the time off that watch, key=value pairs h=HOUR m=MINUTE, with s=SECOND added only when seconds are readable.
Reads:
h=12 m=55
